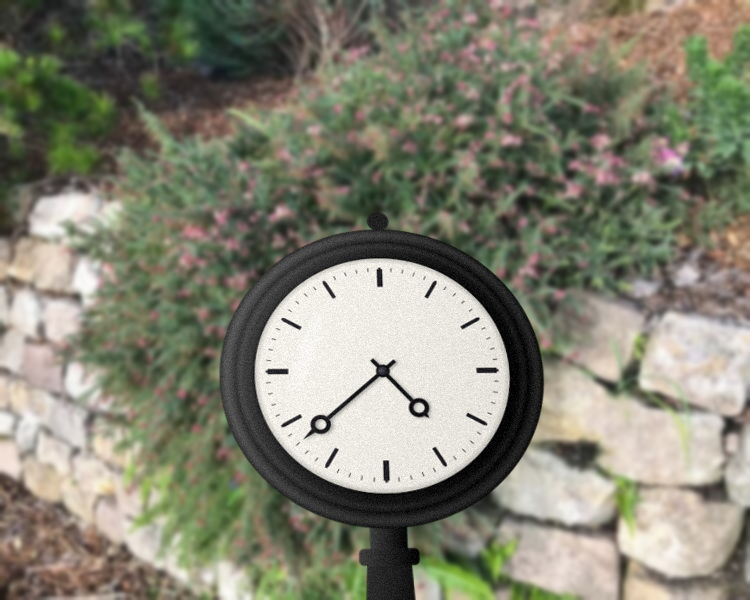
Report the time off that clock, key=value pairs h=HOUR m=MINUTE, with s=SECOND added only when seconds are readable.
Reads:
h=4 m=38
